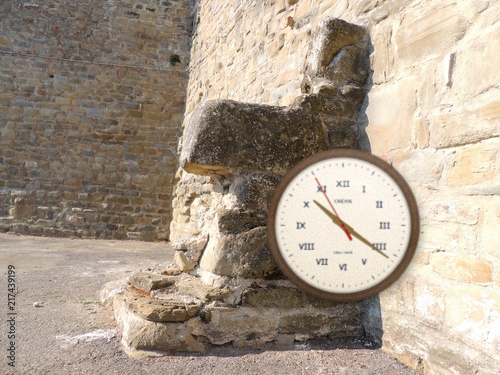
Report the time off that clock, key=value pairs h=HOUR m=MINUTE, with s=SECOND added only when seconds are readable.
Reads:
h=10 m=20 s=55
